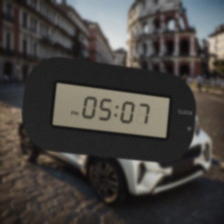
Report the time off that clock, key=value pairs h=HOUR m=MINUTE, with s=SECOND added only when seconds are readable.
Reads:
h=5 m=7
